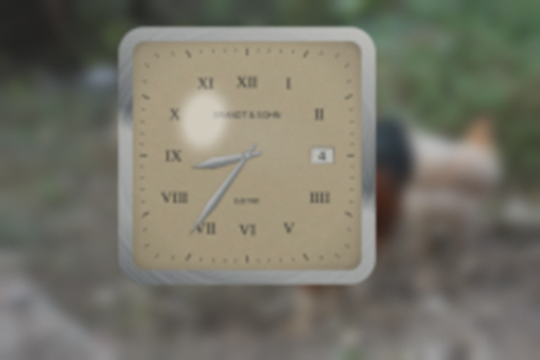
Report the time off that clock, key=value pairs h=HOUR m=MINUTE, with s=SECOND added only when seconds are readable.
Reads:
h=8 m=36
